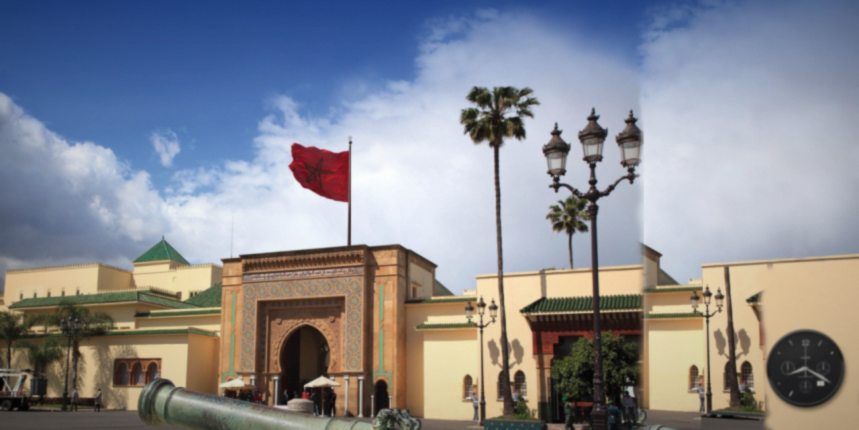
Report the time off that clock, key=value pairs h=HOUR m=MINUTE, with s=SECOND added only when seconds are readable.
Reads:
h=8 m=20
